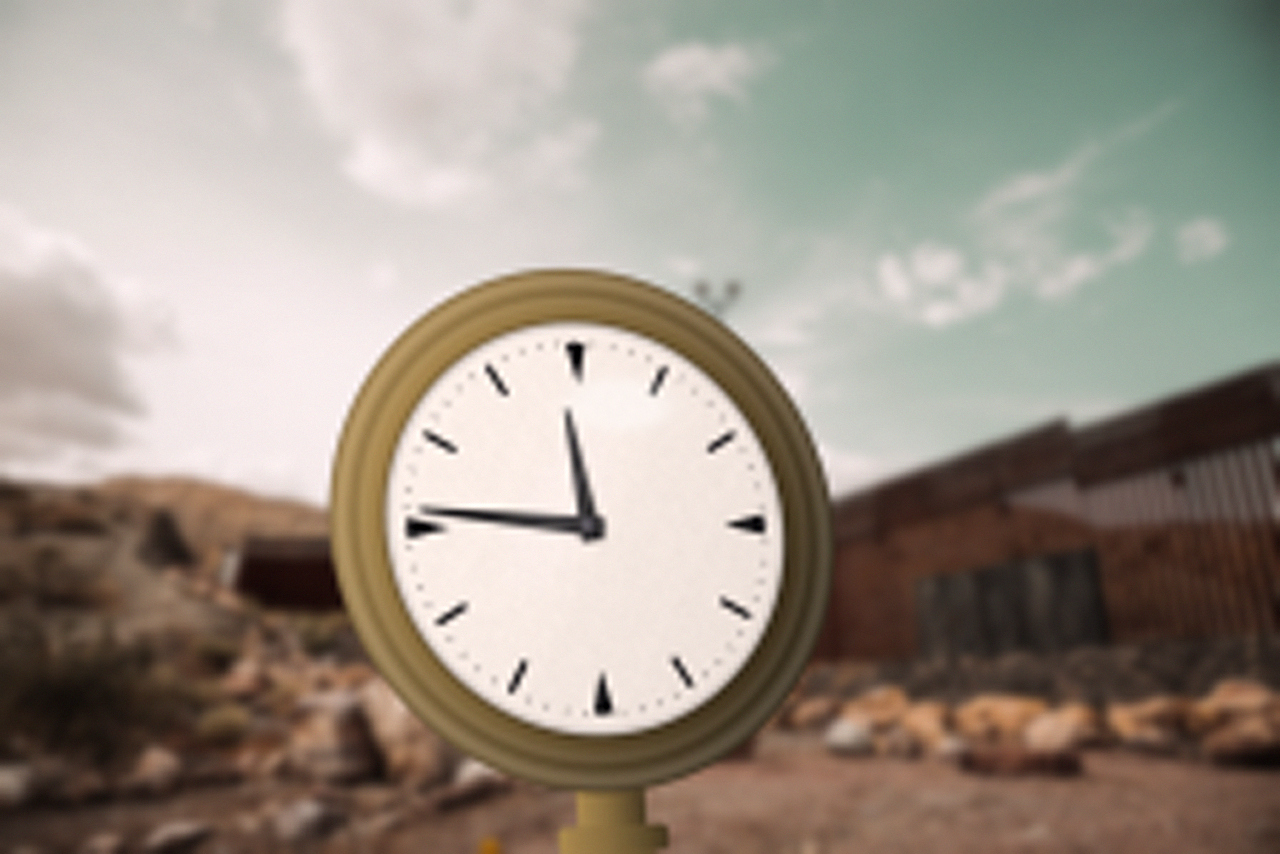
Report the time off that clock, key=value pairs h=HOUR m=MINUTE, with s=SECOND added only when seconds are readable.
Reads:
h=11 m=46
